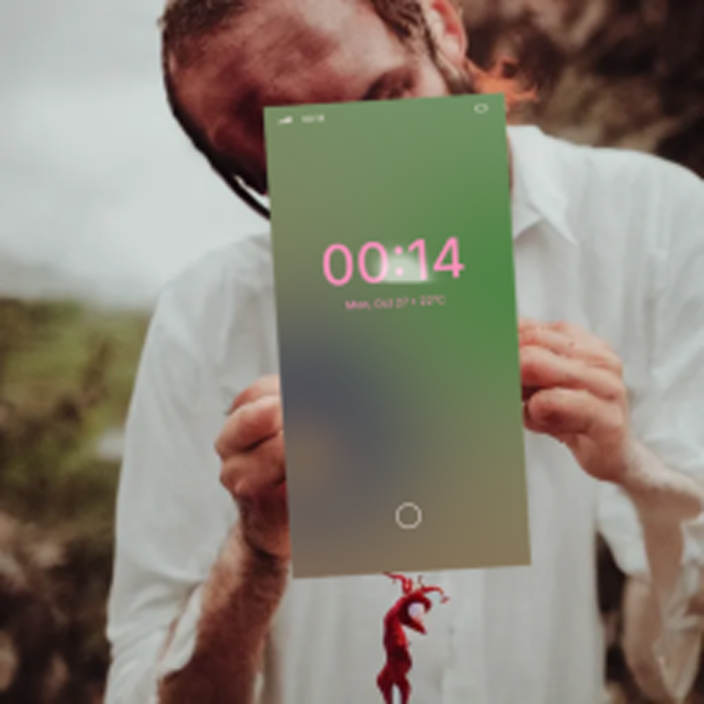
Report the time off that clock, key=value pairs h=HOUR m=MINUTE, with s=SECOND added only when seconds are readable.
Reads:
h=0 m=14
